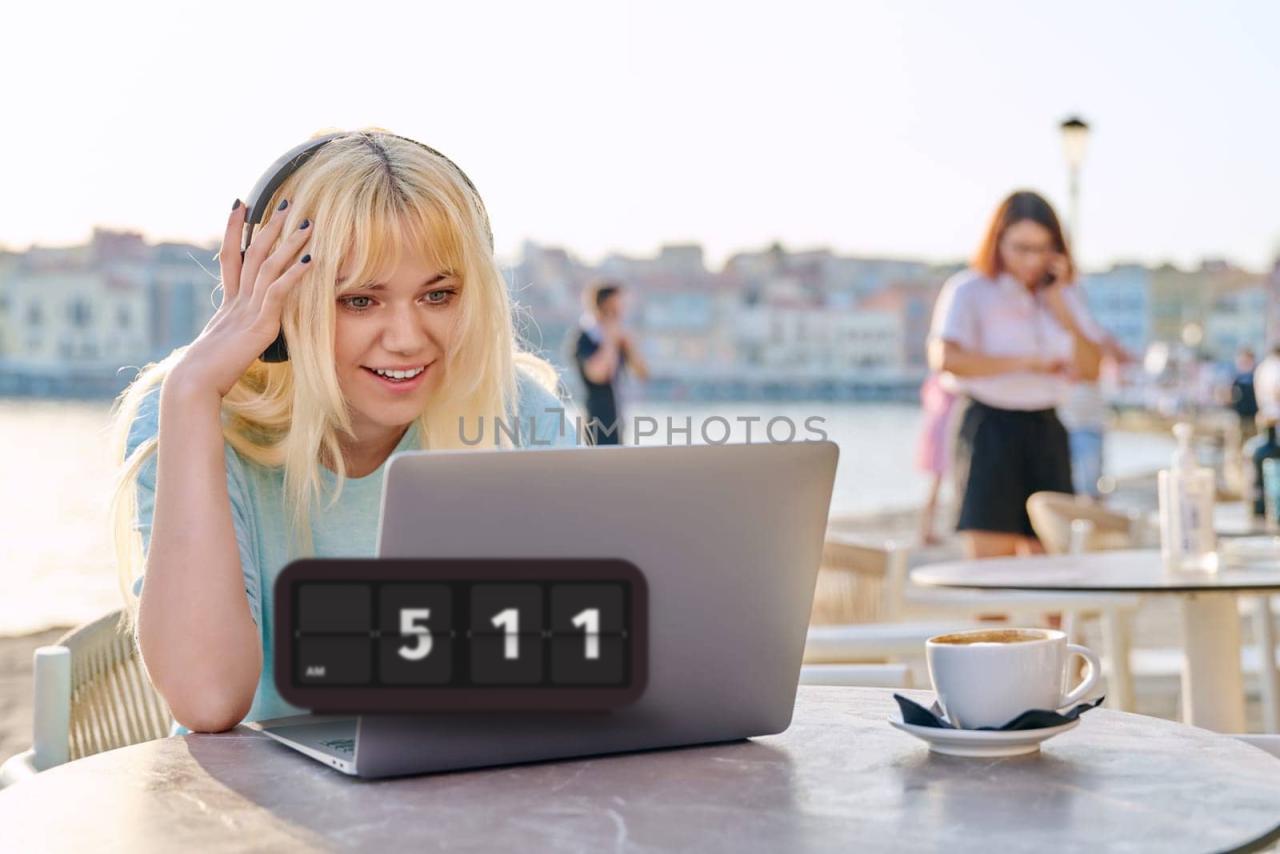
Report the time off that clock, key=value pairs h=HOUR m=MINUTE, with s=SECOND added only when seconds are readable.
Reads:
h=5 m=11
